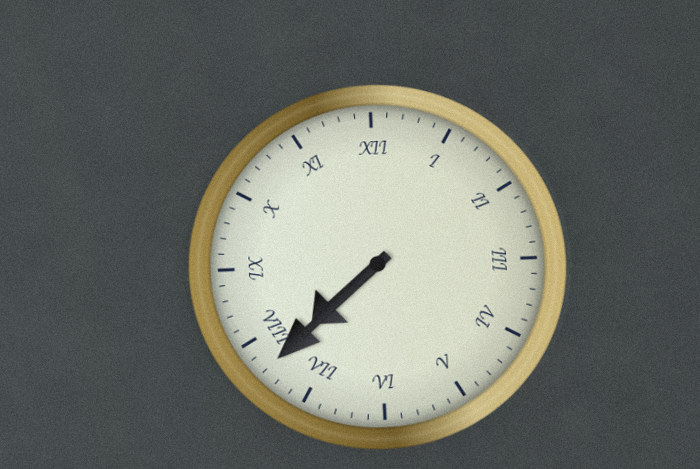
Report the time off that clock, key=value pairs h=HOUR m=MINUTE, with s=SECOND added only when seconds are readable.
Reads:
h=7 m=38
